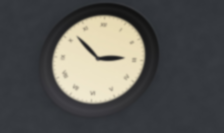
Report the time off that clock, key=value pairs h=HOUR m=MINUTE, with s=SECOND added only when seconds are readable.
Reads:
h=2 m=52
